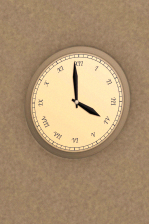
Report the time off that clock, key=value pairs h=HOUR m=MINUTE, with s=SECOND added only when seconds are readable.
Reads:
h=3 m=59
